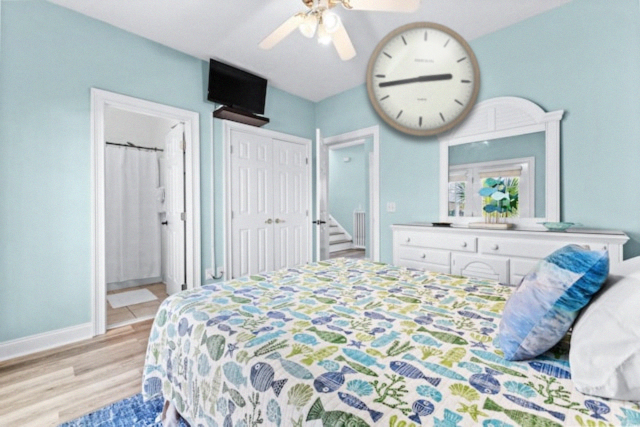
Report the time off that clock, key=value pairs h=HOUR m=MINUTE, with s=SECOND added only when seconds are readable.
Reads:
h=2 m=43
